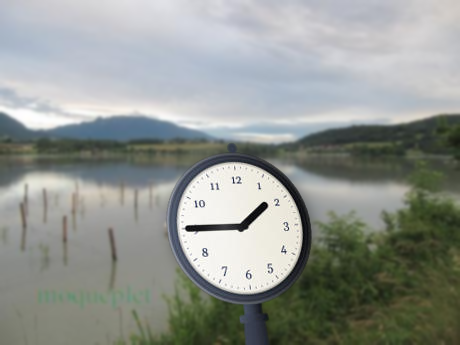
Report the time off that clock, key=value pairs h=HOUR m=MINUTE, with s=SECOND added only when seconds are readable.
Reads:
h=1 m=45
